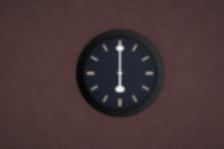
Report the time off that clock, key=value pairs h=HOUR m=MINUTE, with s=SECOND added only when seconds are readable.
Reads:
h=6 m=0
